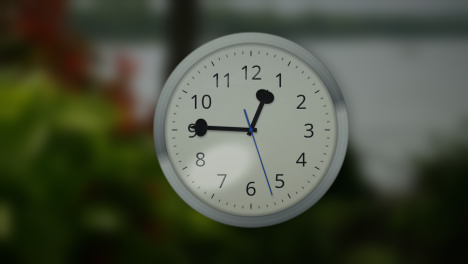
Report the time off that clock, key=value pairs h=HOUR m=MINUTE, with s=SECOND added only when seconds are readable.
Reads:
h=12 m=45 s=27
